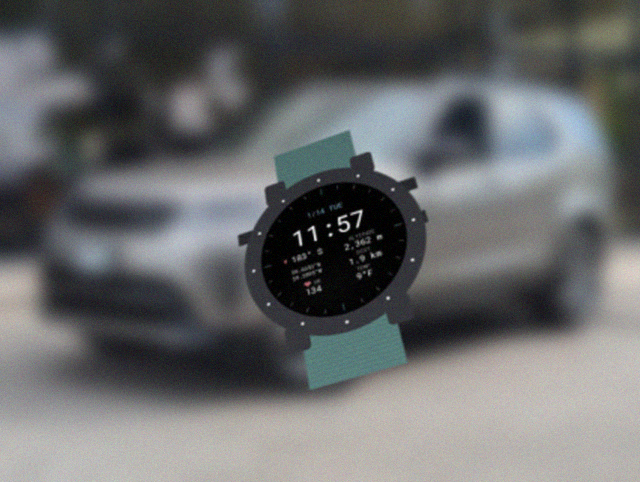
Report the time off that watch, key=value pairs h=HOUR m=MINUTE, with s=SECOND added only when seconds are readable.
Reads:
h=11 m=57
